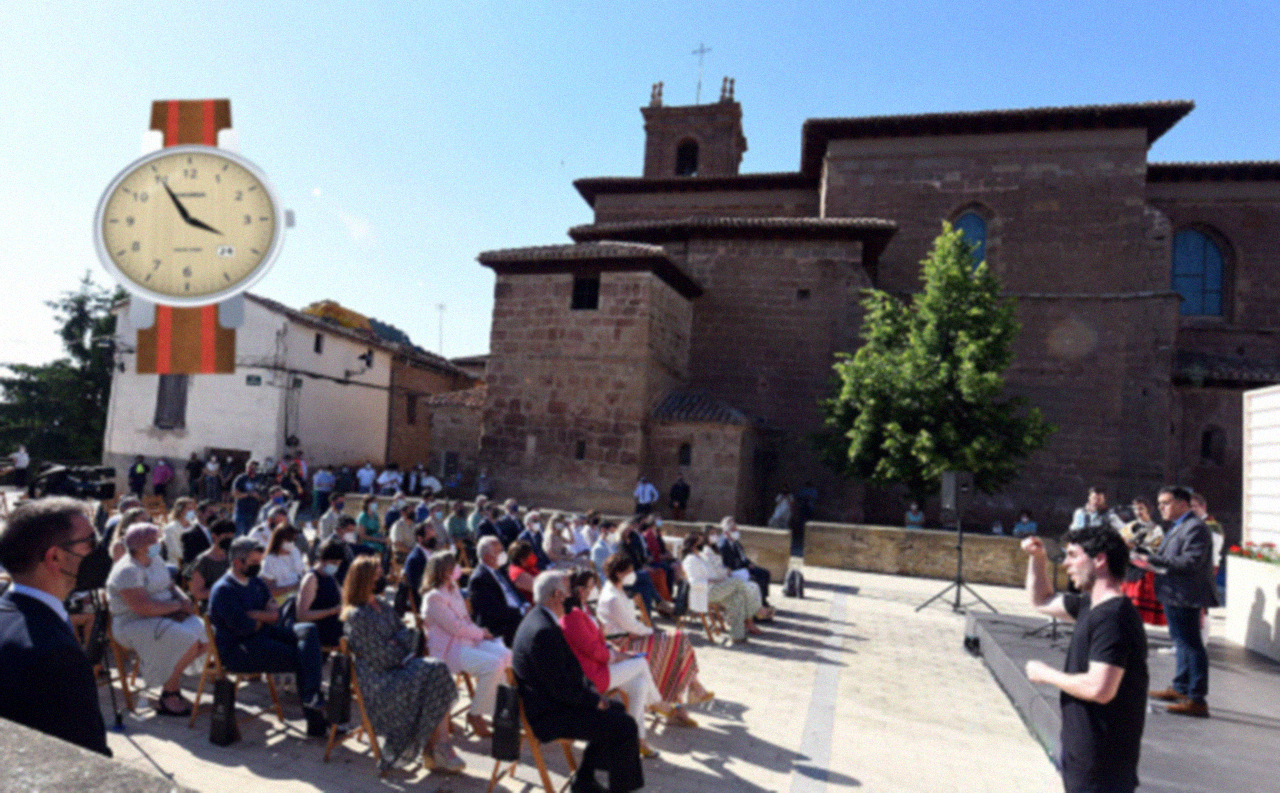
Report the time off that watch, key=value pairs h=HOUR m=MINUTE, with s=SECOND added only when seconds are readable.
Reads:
h=3 m=55
